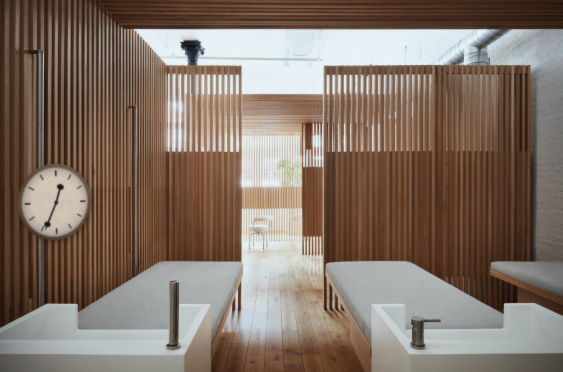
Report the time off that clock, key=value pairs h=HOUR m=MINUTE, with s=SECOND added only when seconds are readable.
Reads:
h=12 m=34
